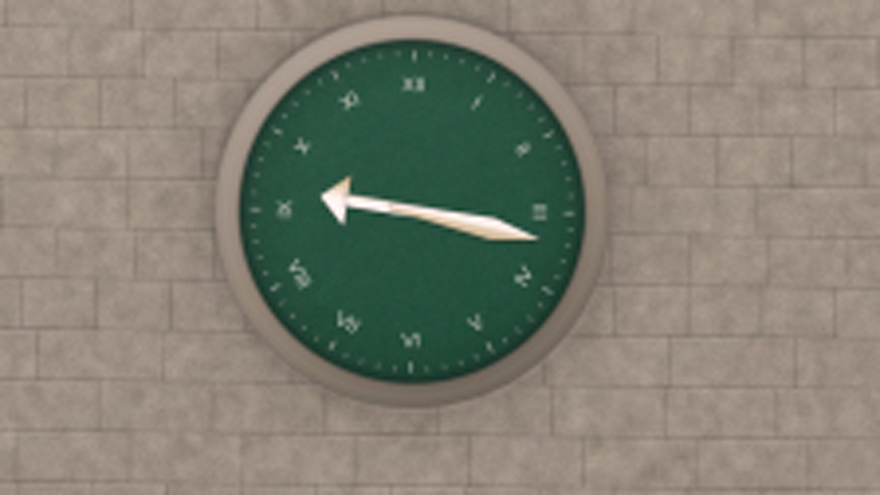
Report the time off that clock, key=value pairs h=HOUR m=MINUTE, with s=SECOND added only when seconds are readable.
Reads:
h=9 m=17
